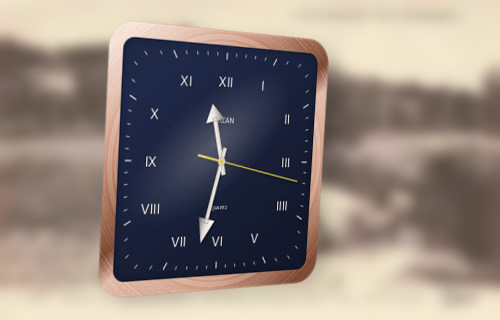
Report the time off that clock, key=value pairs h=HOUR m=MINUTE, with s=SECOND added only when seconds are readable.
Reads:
h=11 m=32 s=17
